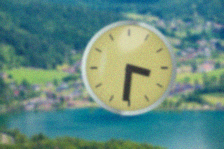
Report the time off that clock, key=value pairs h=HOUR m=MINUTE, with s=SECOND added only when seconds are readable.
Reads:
h=3 m=31
